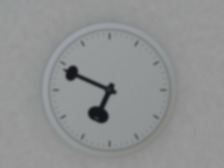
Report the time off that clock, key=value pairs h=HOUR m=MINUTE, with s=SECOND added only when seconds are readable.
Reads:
h=6 m=49
